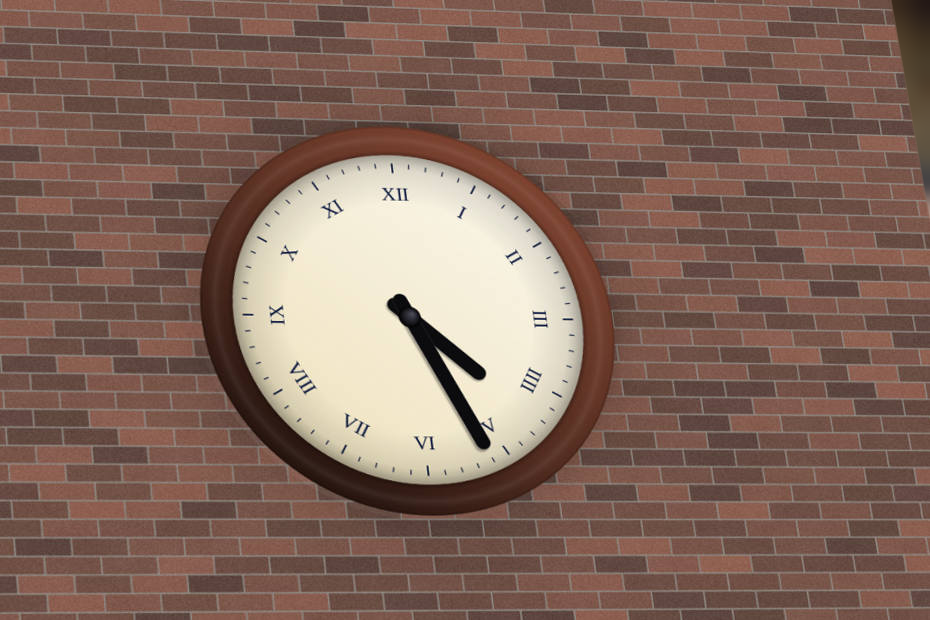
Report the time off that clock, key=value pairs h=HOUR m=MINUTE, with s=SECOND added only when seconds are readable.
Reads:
h=4 m=26
